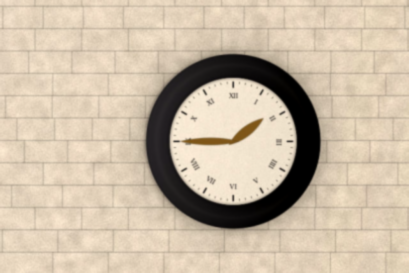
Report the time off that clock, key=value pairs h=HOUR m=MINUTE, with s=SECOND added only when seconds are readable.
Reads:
h=1 m=45
